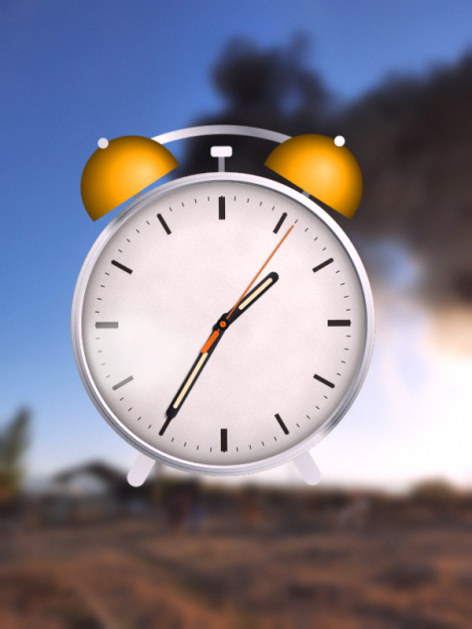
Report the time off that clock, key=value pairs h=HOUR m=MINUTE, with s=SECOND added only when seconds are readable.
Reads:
h=1 m=35 s=6
